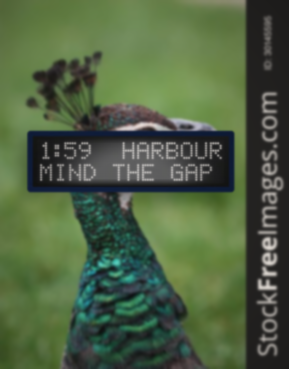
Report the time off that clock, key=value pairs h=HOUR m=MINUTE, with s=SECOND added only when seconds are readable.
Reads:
h=1 m=59
